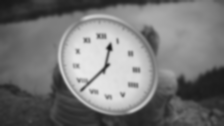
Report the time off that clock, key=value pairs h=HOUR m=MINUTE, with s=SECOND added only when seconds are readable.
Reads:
h=12 m=38
